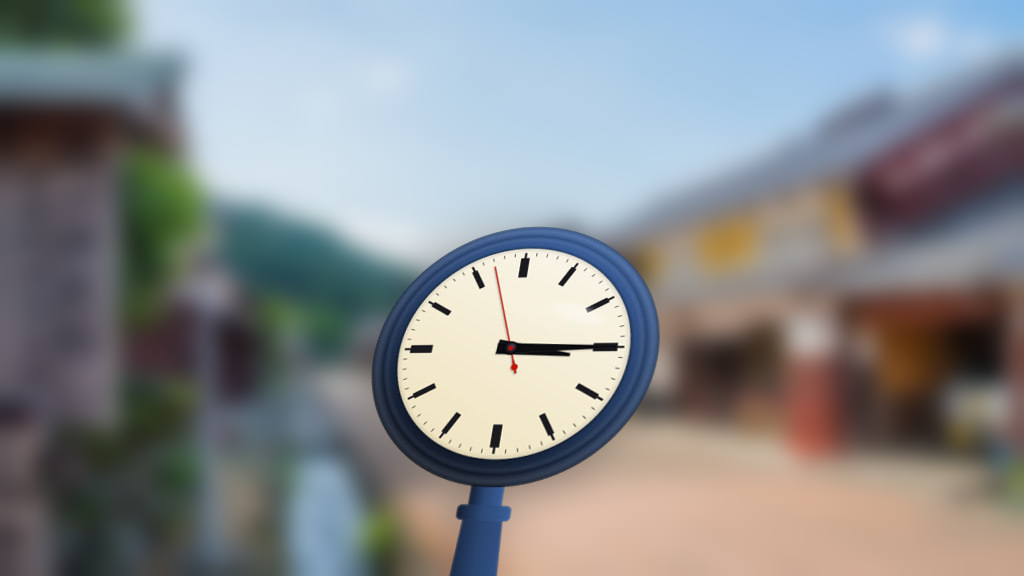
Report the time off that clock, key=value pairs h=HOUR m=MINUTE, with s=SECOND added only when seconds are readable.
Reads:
h=3 m=14 s=57
